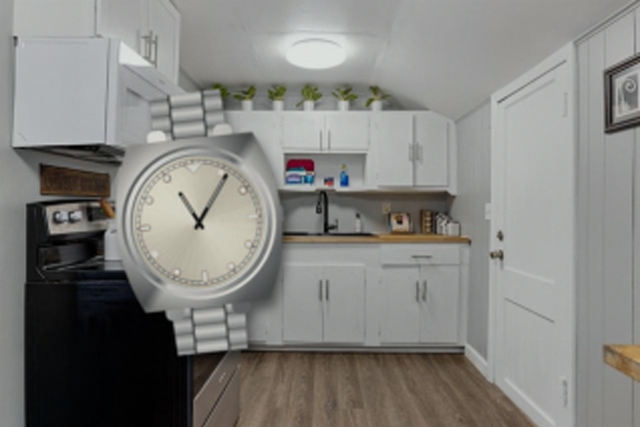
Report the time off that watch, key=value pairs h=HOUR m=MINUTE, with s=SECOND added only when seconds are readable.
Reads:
h=11 m=6
